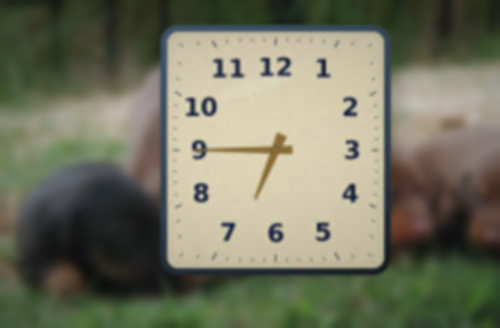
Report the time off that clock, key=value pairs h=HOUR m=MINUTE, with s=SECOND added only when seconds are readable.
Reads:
h=6 m=45
